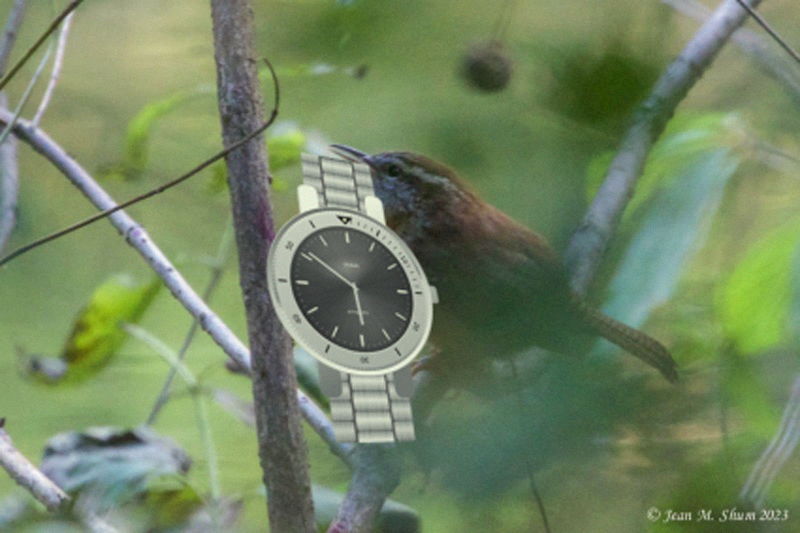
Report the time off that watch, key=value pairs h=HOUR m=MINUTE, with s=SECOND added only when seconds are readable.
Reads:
h=5 m=51
